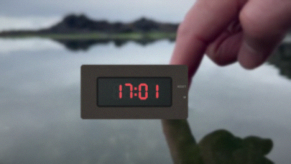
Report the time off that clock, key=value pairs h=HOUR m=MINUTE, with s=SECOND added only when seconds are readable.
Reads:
h=17 m=1
